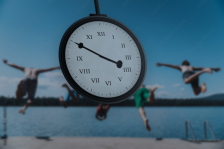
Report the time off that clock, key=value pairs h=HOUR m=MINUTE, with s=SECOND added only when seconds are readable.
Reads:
h=3 m=50
